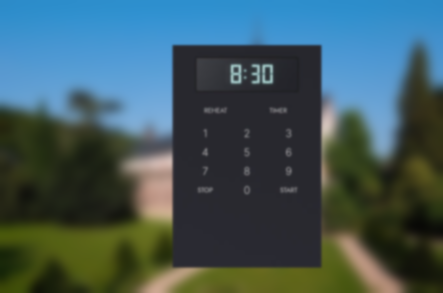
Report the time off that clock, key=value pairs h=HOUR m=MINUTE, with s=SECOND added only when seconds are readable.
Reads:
h=8 m=30
